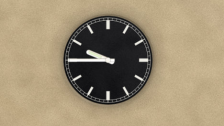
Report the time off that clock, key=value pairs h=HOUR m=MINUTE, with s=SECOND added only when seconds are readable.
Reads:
h=9 m=45
